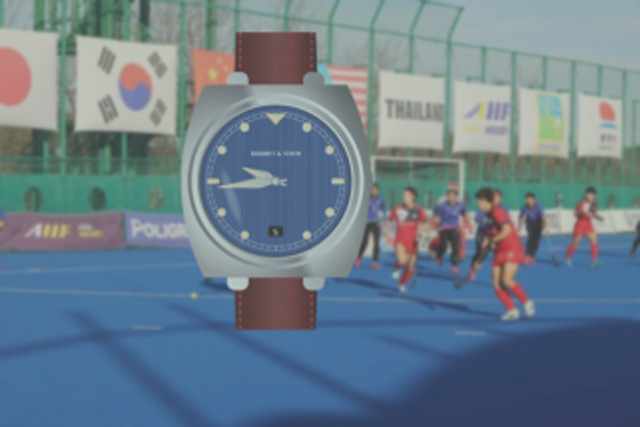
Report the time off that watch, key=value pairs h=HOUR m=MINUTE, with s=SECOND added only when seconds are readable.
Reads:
h=9 m=44
